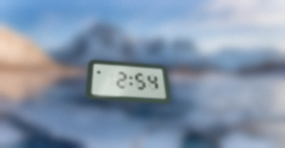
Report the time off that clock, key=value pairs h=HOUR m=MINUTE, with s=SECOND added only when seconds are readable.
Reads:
h=2 m=54
